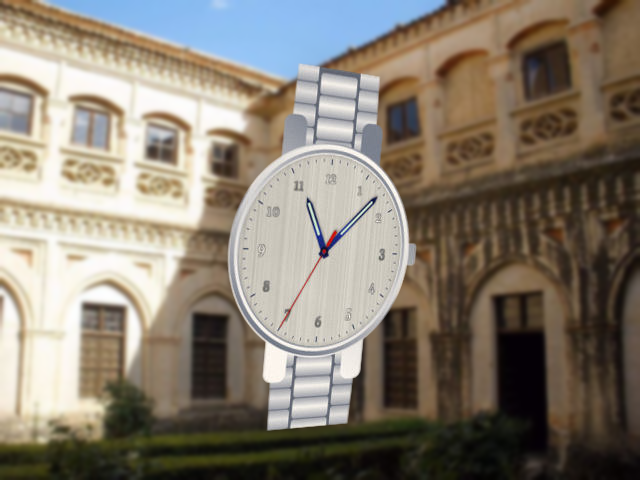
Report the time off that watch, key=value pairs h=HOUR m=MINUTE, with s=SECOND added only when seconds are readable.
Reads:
h=11 m=7 s=35
